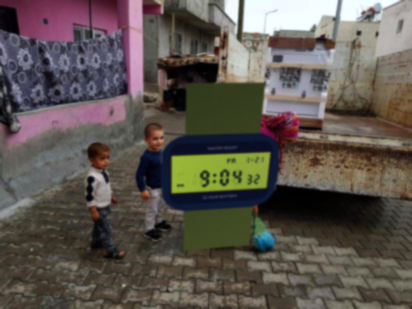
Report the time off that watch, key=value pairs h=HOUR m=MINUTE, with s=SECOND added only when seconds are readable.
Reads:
h=9 m=4 s=32
